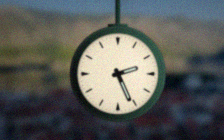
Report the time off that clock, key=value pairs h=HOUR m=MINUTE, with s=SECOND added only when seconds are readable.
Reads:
h=2 m=26
